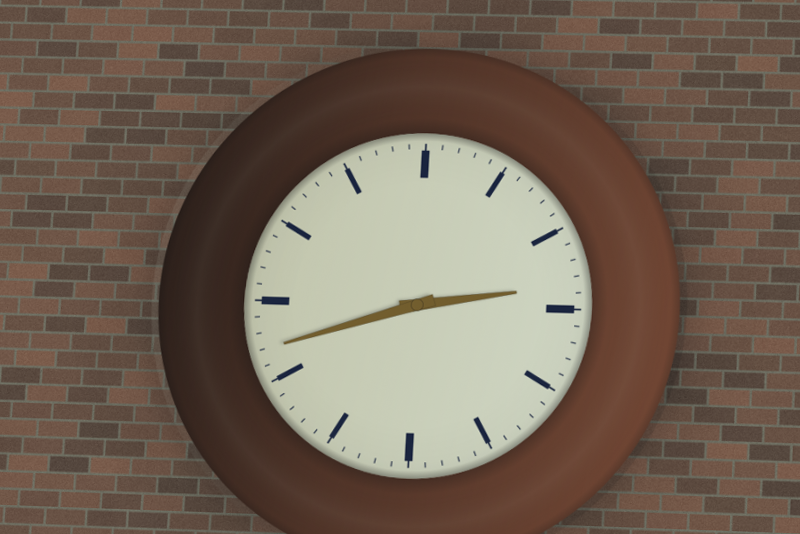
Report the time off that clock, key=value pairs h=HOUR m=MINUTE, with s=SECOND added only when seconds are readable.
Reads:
h=2 m=42
